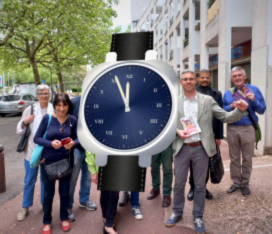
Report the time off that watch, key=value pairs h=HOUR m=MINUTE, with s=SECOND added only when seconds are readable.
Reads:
h=11 m=56
